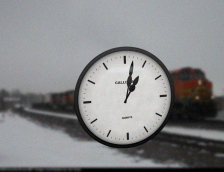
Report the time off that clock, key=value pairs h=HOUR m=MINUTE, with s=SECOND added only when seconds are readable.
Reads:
h=1 m=2
